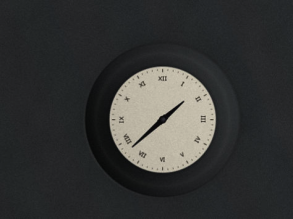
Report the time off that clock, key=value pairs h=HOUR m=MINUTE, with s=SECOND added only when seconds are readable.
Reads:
h=1 m=38
